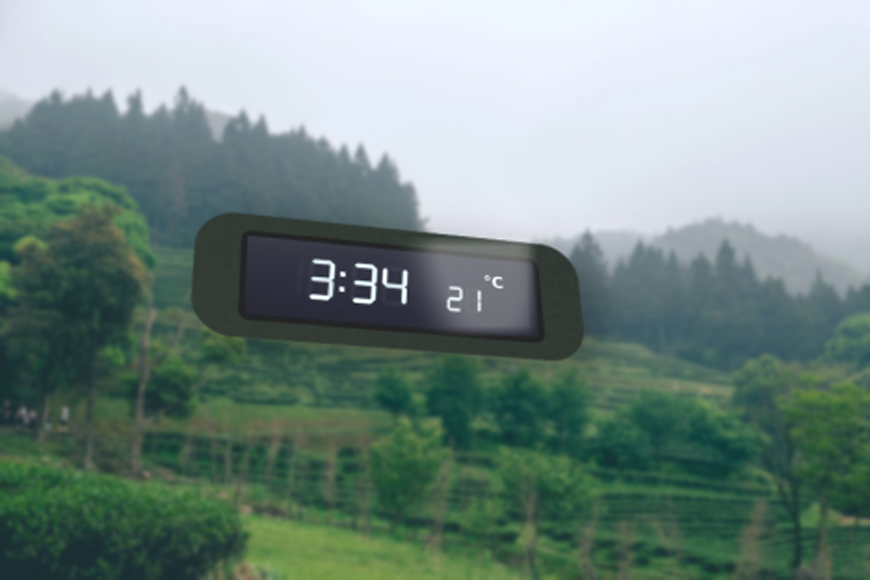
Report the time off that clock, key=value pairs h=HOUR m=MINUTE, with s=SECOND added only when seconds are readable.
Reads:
h=3 m=34
